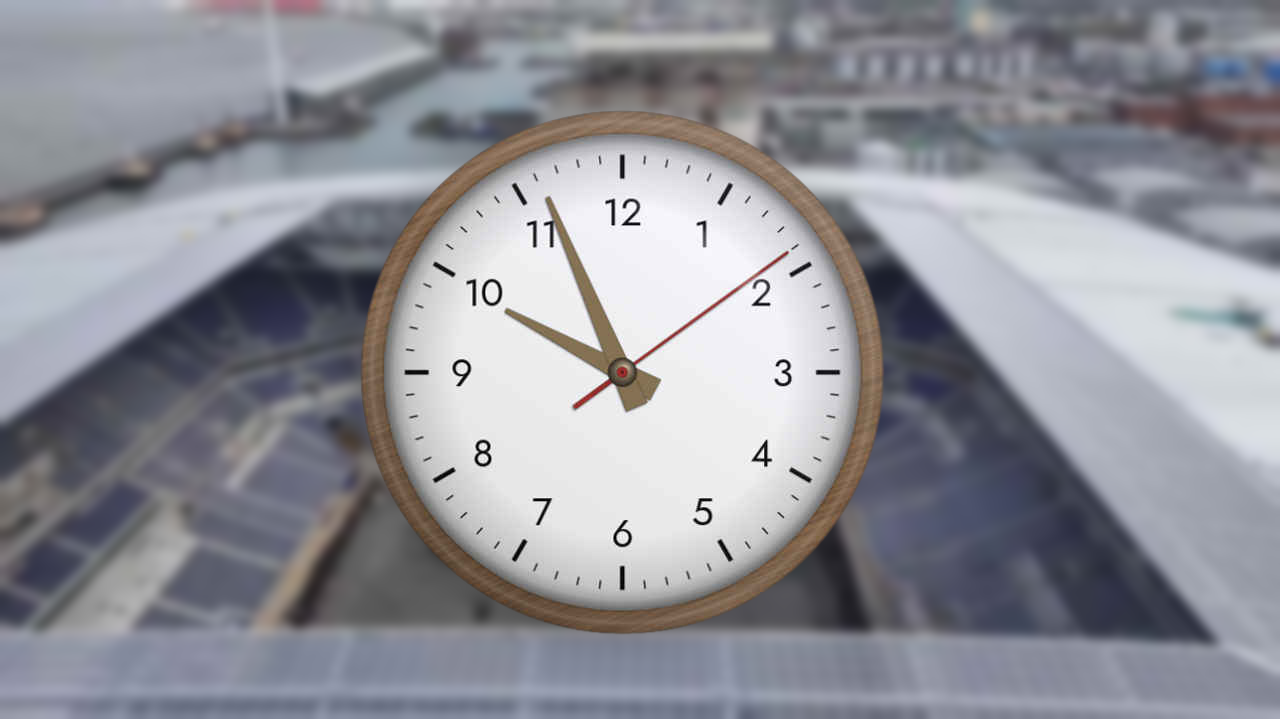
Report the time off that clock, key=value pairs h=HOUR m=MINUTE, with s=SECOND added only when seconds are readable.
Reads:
h=9 m=56 s=9
